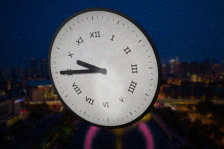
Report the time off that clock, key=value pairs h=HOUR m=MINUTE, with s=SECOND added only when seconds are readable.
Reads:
h=9 m=45
